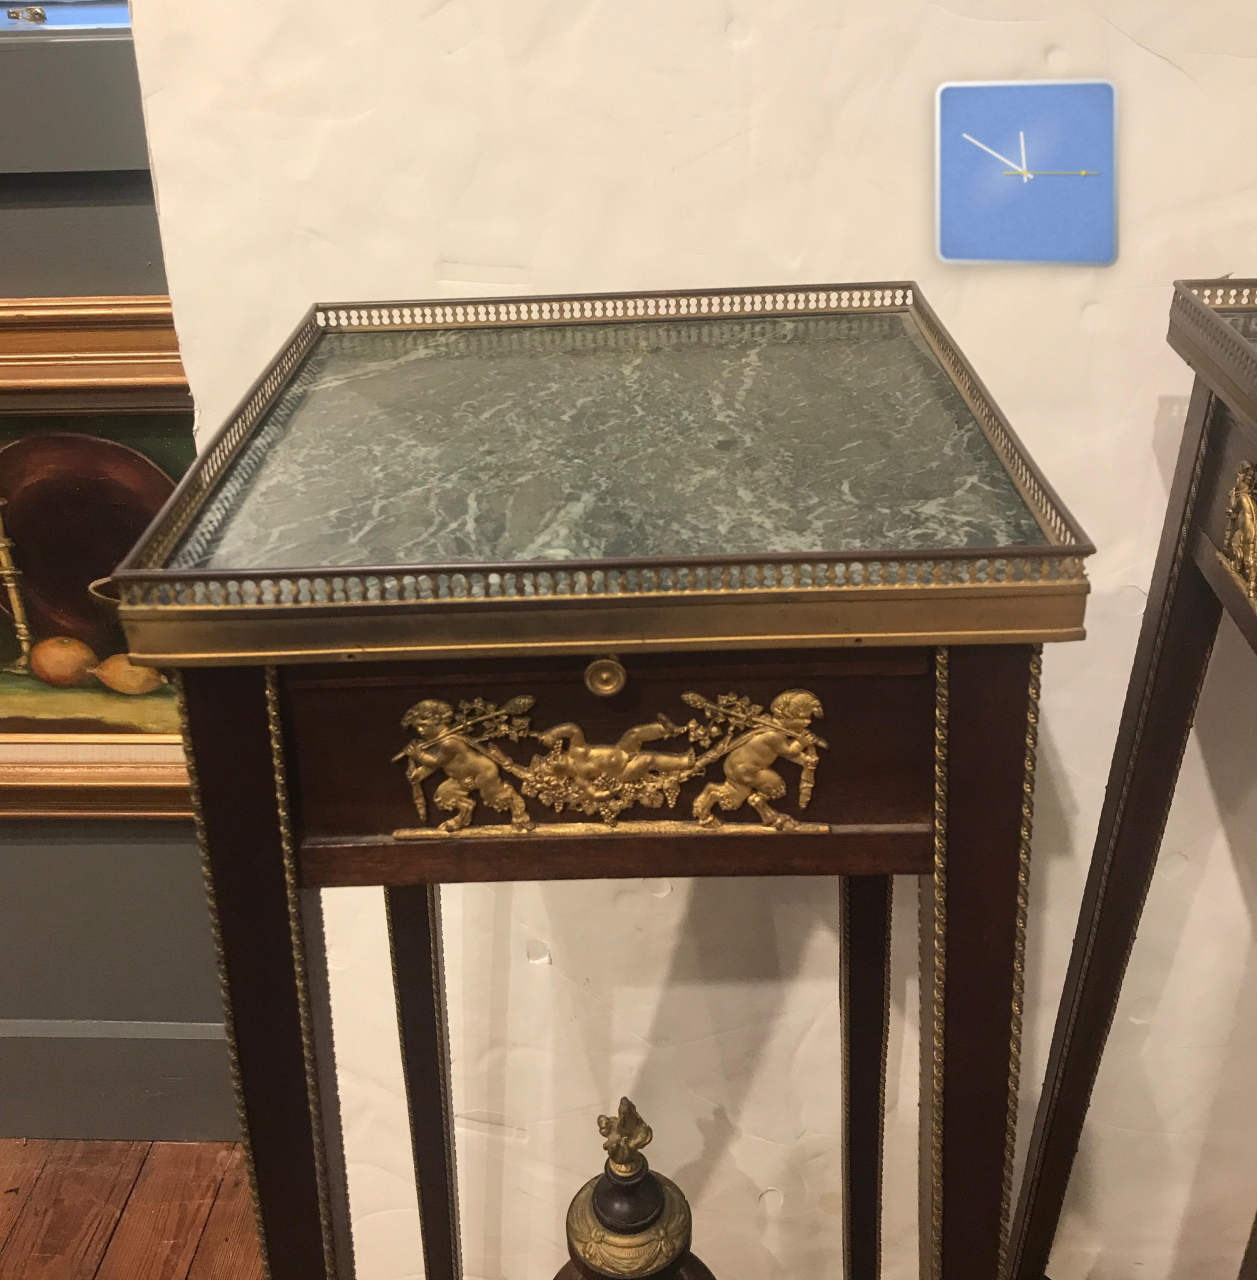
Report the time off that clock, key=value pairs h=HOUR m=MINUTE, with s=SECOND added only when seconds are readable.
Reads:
h=11 m=50 s=15
